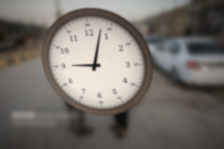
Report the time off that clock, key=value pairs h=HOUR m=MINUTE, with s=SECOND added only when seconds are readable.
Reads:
h=9 m=3
